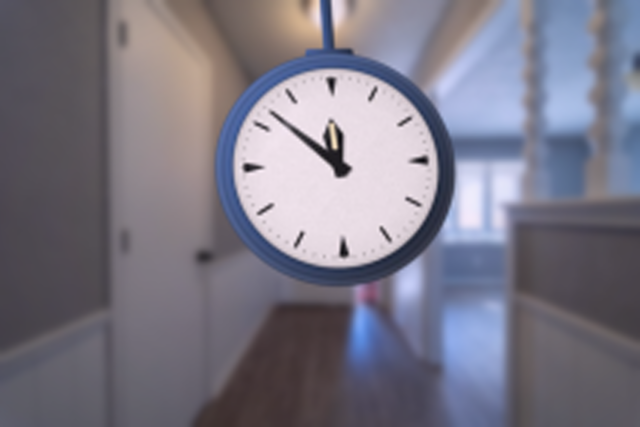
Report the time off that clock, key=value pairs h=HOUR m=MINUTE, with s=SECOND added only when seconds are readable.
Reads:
h=11 m=52
